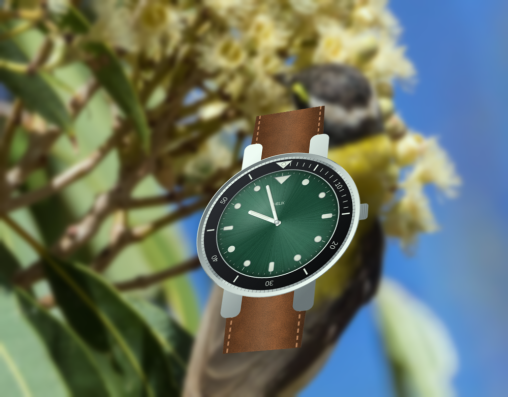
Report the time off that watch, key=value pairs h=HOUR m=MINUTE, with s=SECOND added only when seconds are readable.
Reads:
h=9 m=57
